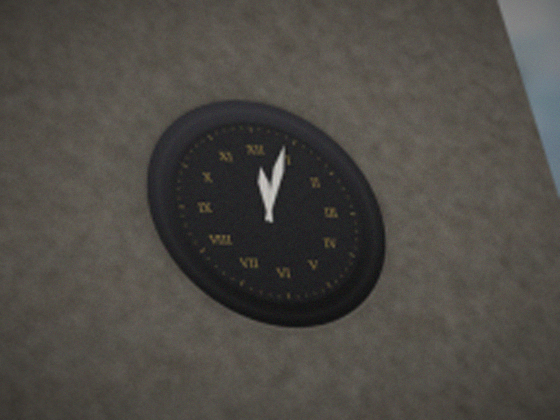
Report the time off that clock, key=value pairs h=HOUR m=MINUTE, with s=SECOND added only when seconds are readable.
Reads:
h=12 m=4
